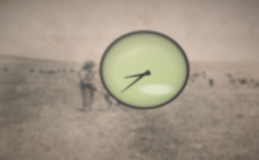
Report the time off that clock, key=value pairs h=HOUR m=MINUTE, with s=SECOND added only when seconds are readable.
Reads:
h=8 m=38
